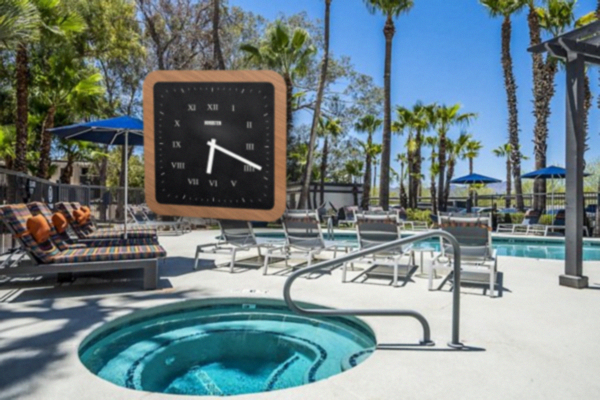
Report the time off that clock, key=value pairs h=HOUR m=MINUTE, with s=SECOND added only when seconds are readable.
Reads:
h=6 m=19
